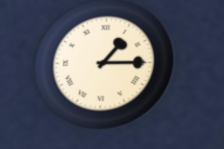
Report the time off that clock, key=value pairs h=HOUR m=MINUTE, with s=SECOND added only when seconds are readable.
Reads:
h=1 m=15
